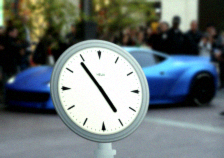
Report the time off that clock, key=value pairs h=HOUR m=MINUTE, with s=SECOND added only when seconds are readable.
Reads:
h=4 m=54
